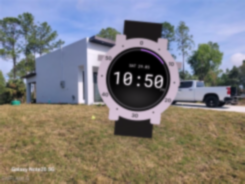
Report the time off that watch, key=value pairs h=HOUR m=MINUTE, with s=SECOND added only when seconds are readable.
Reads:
h=10 m=50
